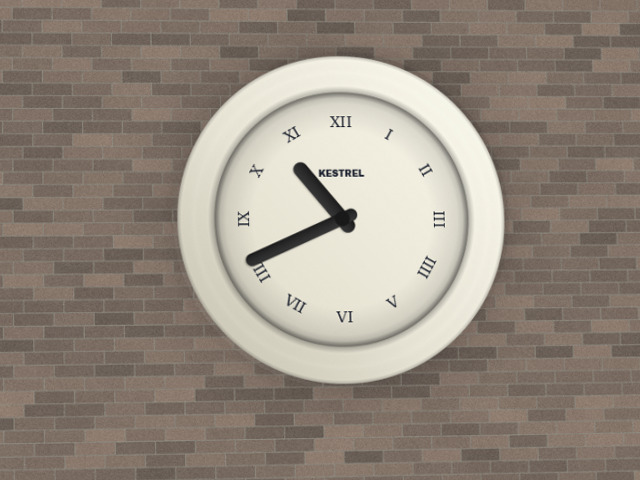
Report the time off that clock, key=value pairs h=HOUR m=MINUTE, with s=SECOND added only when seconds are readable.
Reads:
h=10 m=41
